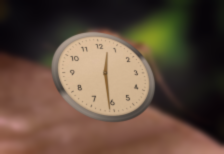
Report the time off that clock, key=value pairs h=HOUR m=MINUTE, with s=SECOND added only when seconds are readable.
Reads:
h=12 m=31
